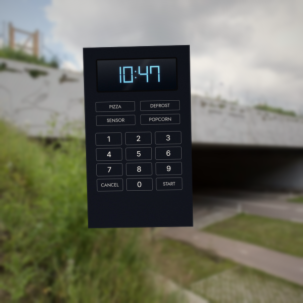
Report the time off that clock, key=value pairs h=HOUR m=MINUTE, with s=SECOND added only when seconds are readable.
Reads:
h=10 m=47
